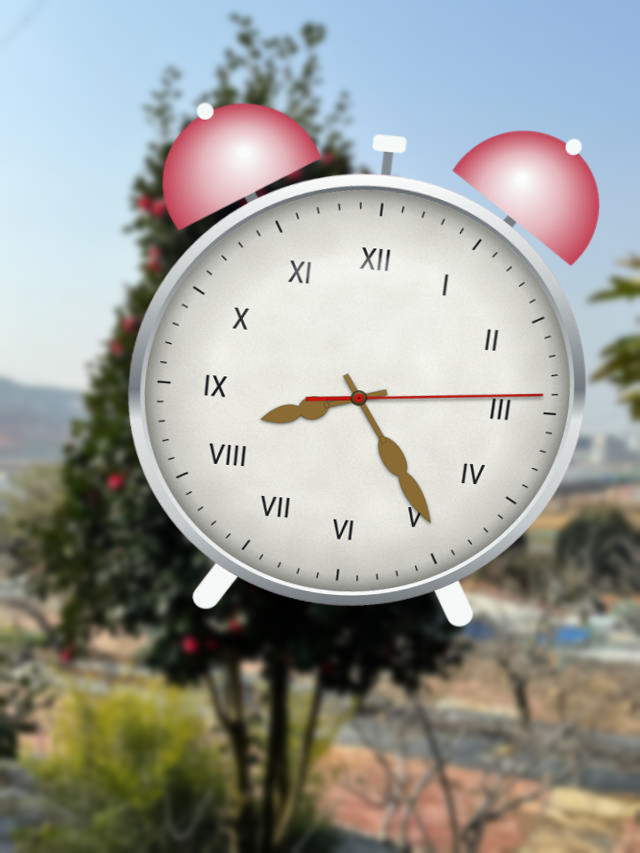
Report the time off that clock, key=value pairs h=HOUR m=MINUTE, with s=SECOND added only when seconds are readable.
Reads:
h=8 m=24 s=14
